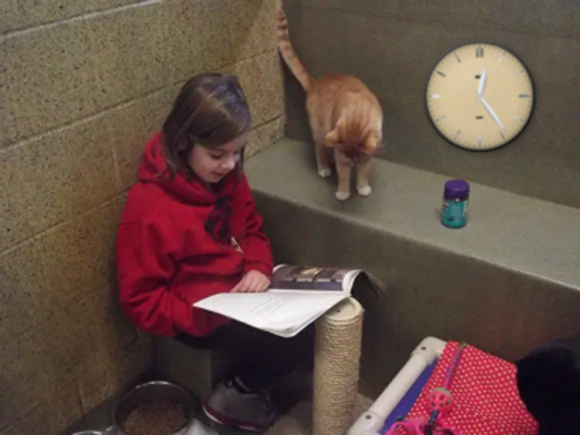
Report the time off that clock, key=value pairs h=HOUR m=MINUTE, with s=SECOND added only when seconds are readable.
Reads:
h=12 m=24
